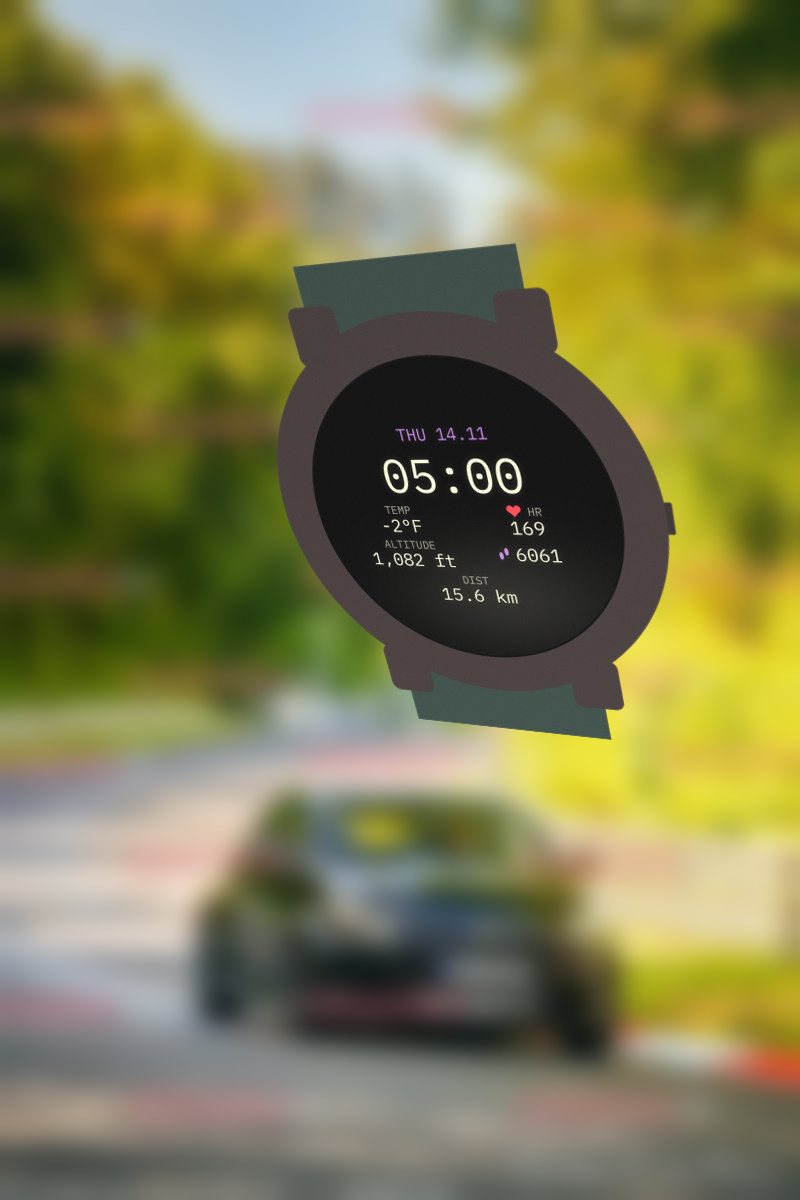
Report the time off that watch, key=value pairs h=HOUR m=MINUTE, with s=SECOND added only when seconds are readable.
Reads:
h=5 m=0
